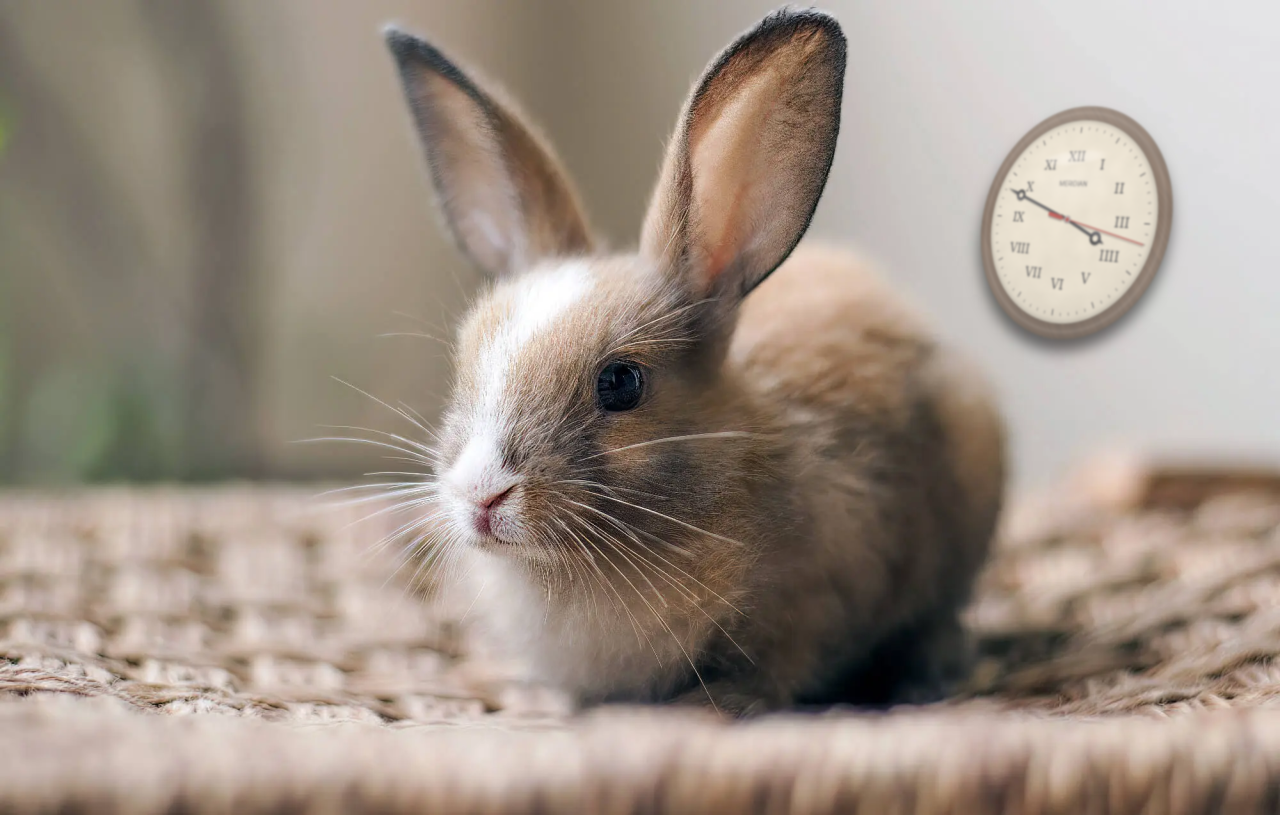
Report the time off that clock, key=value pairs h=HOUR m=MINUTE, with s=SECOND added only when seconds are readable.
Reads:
h=3 m=48 s=17
